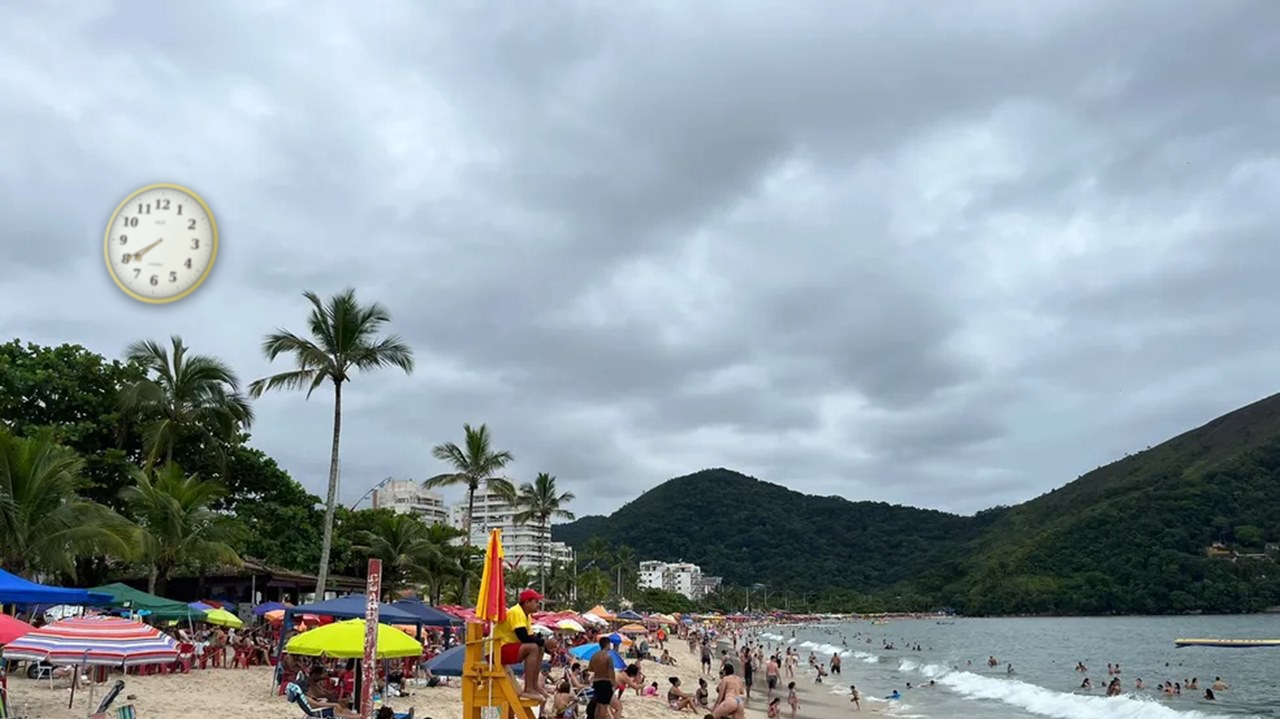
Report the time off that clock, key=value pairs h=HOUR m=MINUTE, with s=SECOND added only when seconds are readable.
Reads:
h=7 m=40
